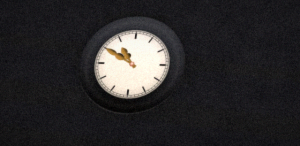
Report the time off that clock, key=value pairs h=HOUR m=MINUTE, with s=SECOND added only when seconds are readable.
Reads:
h=10 m=50
